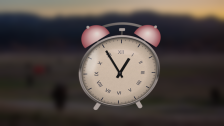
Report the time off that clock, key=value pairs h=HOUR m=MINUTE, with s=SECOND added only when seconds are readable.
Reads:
h=12 m=55
